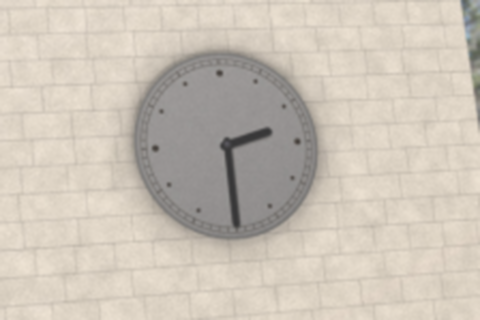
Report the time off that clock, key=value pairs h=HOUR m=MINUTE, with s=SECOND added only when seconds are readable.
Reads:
h=2 m=30
